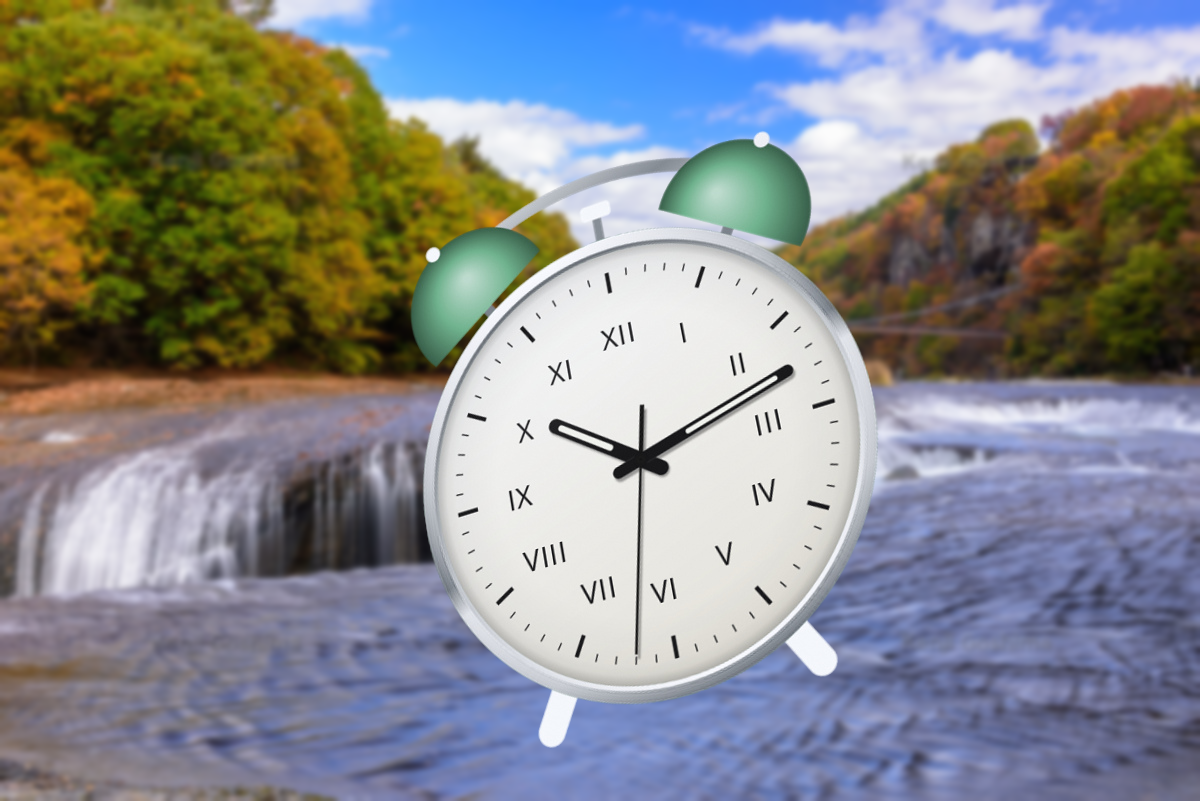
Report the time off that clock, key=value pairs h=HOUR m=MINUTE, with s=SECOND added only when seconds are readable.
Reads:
h=10 m=12 s=32
